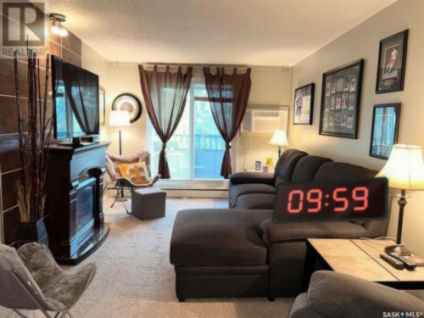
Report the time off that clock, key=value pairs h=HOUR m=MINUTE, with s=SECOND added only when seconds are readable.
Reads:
h=9 m=59
